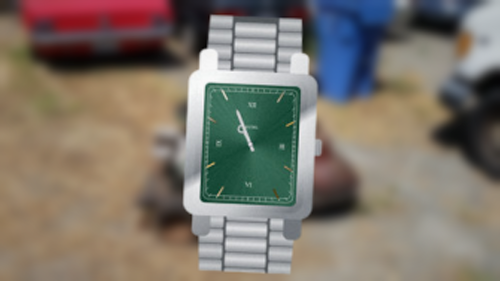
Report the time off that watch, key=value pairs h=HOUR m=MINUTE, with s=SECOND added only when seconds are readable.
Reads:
h=10 m=56
